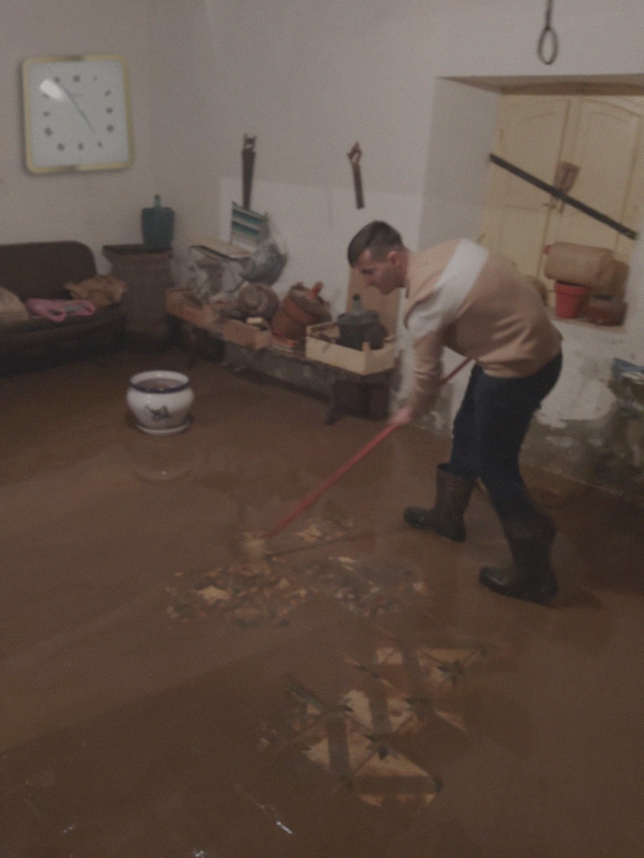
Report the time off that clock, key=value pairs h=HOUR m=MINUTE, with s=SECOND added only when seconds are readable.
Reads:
h=4 m=55
